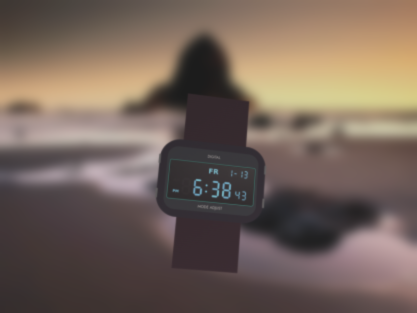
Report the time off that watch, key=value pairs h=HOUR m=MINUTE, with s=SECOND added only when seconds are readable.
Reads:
h=6 m=38 s=43
